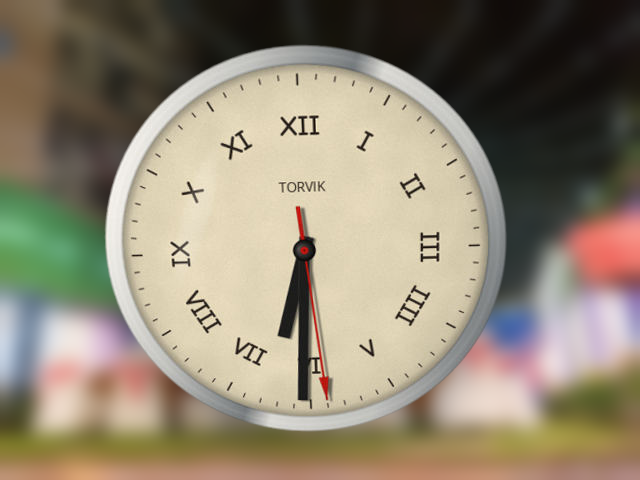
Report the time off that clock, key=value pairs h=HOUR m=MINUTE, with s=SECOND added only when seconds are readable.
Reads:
h=6 m=30 s=29
